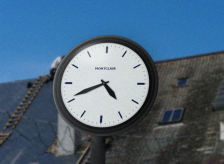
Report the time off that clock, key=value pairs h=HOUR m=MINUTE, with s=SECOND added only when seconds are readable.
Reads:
h=4 m=41
